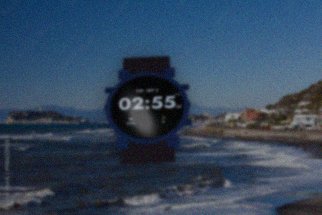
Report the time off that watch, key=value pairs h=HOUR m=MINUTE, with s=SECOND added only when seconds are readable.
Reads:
h=2 m=55
